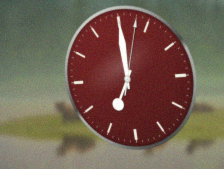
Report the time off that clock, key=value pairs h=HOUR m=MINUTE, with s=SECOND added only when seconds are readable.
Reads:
h=7 m=0 s=3
